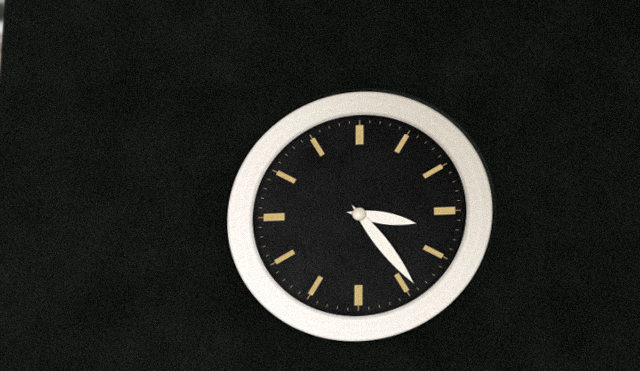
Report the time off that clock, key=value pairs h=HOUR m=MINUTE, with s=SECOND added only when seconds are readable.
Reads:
h=3 m=24
